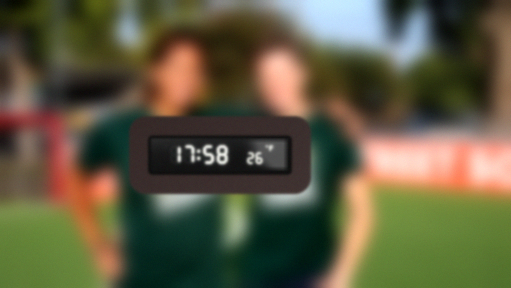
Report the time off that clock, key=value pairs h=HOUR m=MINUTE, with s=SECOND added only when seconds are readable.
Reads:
h=17 m=58
